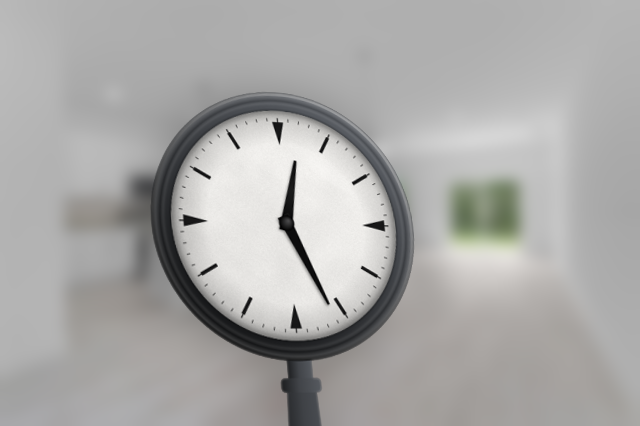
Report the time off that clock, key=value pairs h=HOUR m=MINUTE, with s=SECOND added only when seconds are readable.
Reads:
h=12 m=26
